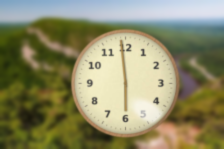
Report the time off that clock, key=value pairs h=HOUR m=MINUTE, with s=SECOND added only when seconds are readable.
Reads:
h=5 m=59
